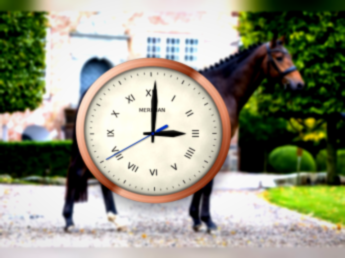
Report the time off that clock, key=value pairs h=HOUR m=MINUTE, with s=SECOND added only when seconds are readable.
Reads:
h=3 m=0 s=40
